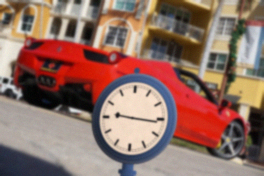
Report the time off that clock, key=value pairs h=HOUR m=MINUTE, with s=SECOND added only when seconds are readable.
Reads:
h=9 m=16
